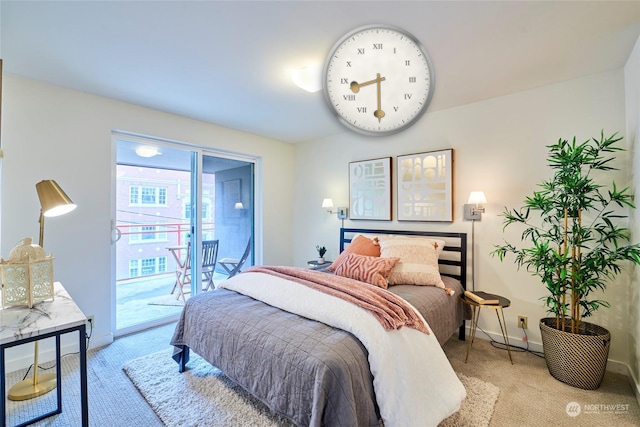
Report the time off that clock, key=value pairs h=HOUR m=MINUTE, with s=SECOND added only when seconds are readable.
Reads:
h=8 m=30
